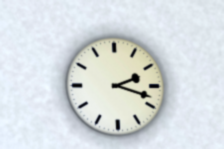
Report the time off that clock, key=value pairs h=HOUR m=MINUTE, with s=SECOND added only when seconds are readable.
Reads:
h=2 m=18
